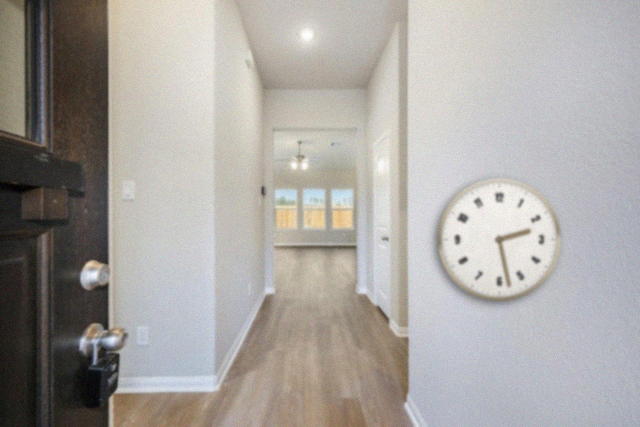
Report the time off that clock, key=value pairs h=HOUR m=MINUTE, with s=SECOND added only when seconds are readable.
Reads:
h=2 m=28
